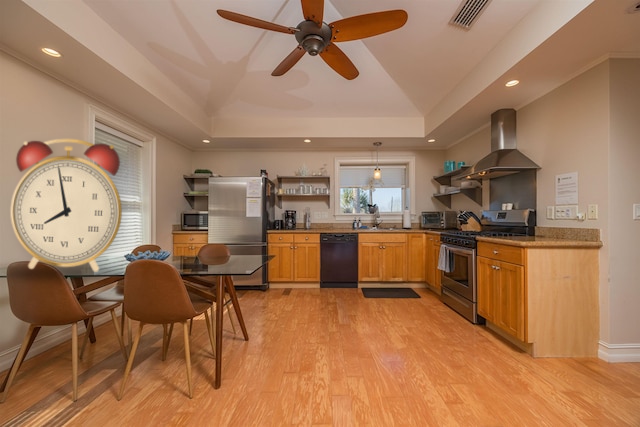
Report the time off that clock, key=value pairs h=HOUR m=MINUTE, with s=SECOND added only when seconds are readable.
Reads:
h=7 m=58
